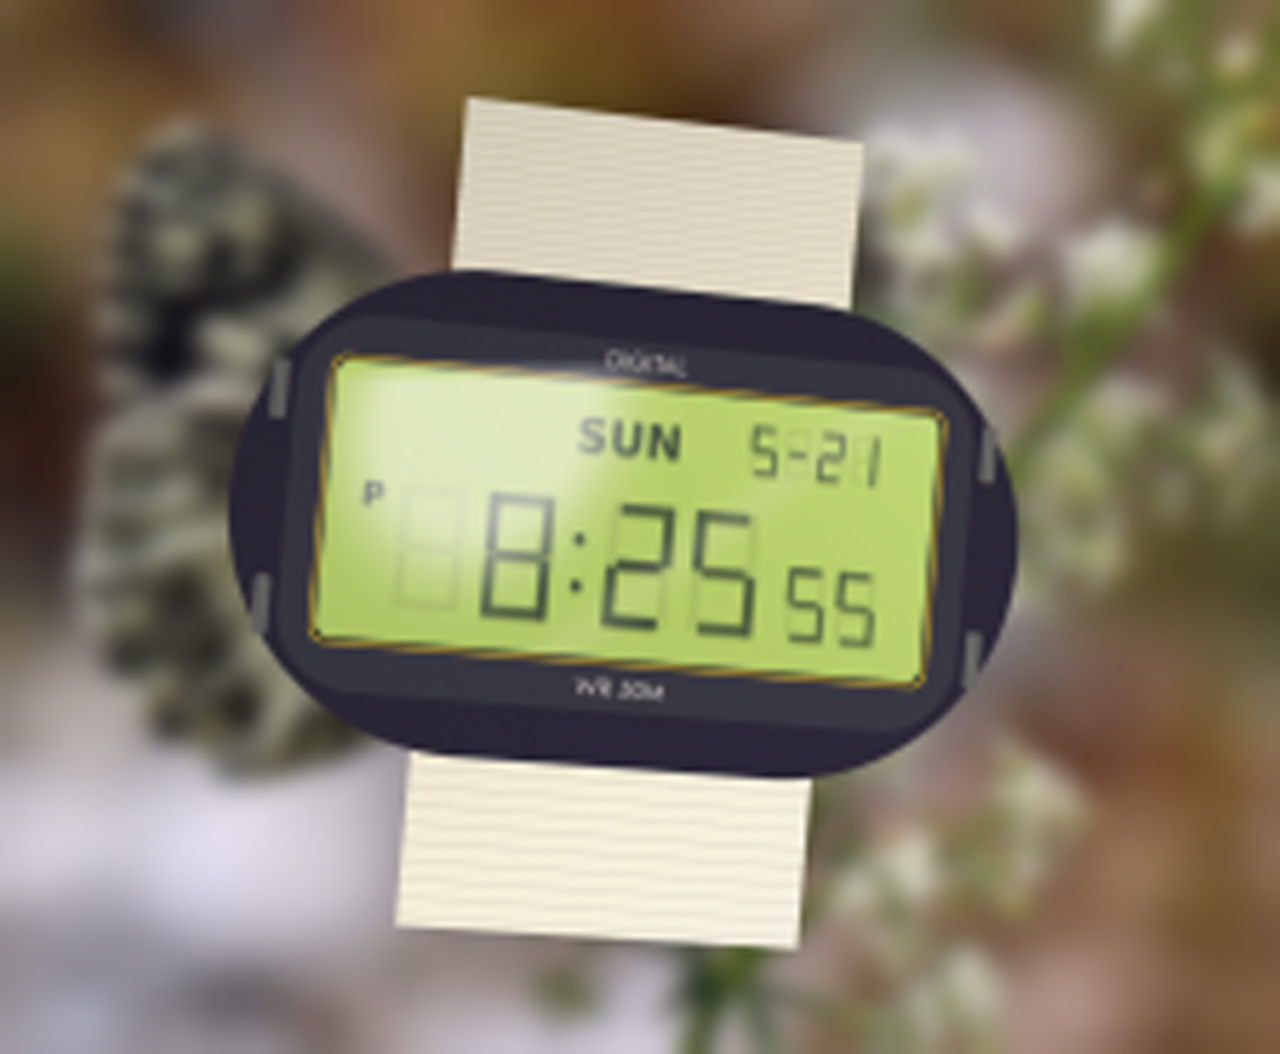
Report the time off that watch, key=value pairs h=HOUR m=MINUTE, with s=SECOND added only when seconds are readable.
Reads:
h=8 m=25 s=55
